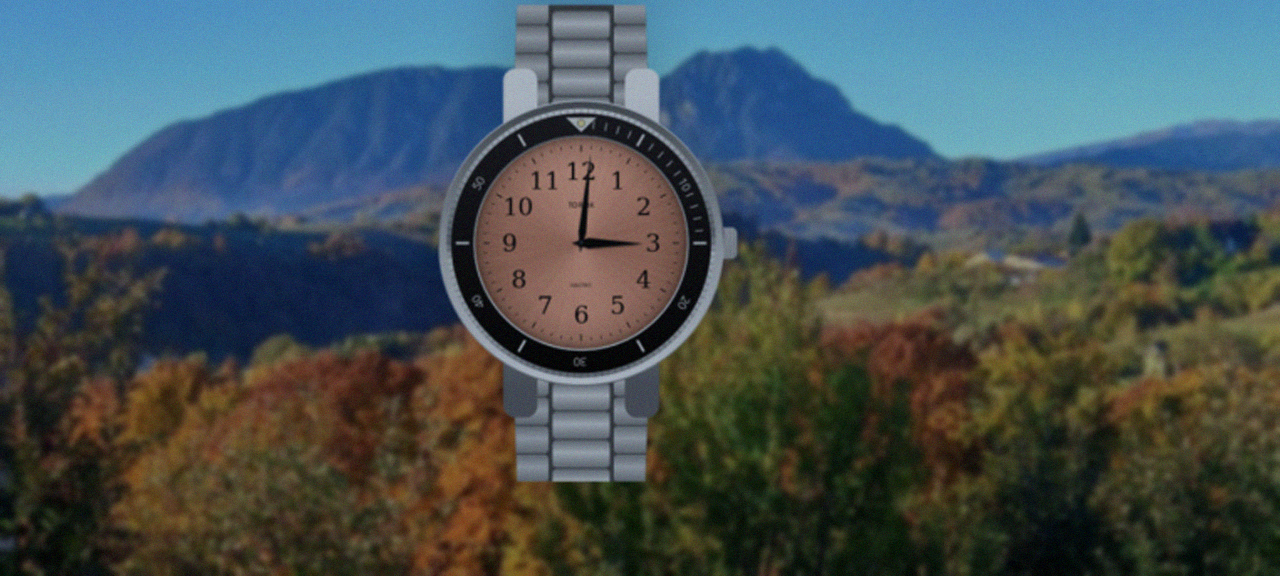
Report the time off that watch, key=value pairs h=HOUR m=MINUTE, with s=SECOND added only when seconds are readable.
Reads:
h=3 m=1
